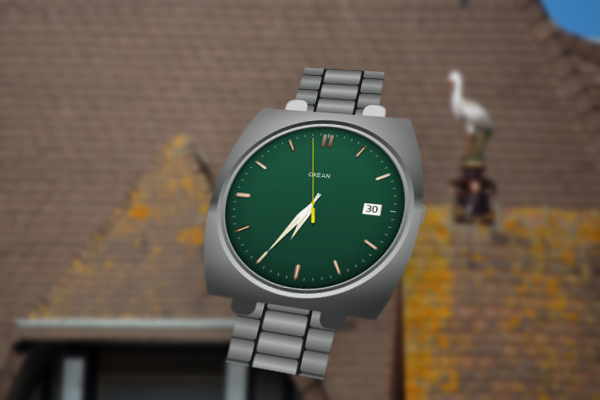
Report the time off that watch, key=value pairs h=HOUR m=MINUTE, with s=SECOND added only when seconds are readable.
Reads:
h=6 m=34 s=58
